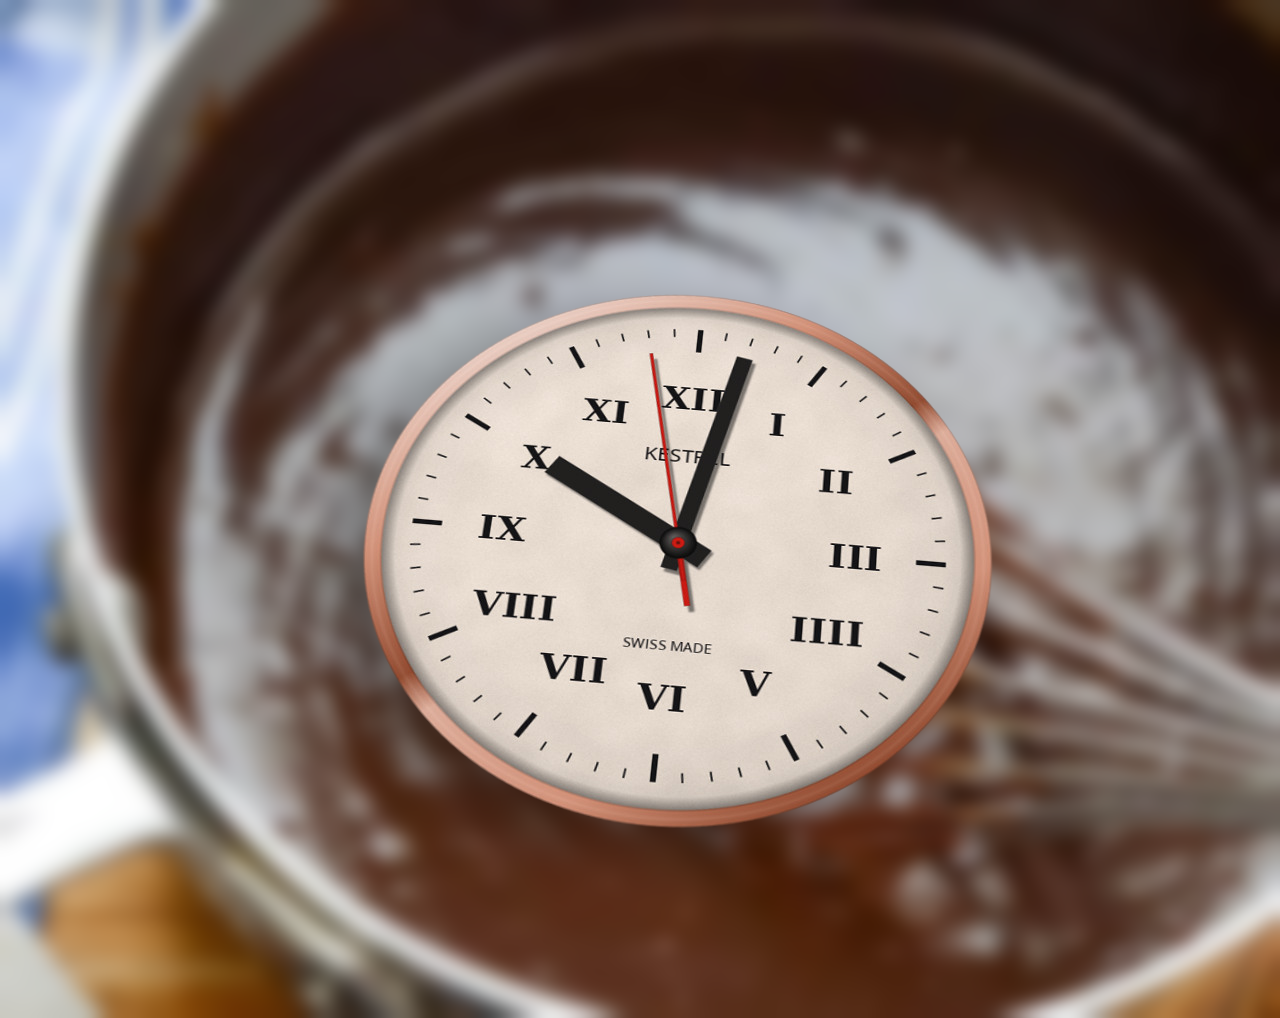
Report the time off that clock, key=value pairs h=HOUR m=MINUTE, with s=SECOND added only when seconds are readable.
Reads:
h=10 m=1 s=58
